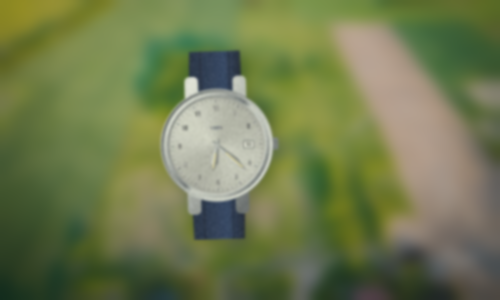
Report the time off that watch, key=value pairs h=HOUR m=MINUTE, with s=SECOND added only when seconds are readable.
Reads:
h=6 m=22
